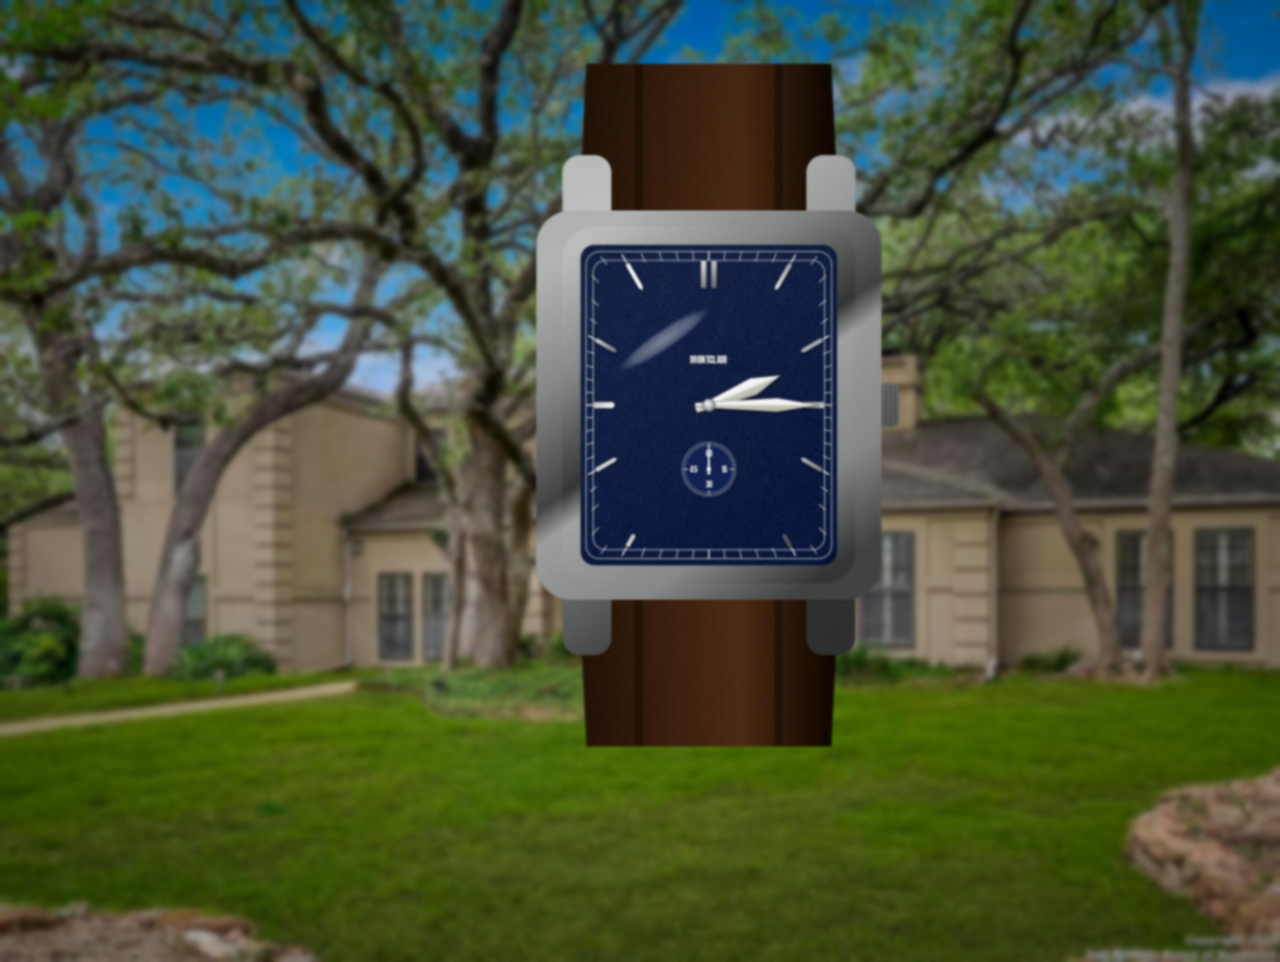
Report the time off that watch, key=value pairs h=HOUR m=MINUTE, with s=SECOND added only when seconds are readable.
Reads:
h=2 m=15
